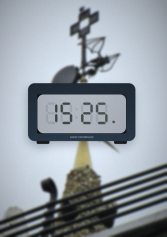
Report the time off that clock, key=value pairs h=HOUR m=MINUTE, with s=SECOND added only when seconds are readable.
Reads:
h=15 m=25
